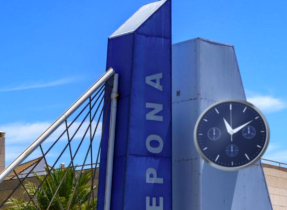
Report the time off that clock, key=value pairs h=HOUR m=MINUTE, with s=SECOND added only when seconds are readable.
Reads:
h=11 m=10
